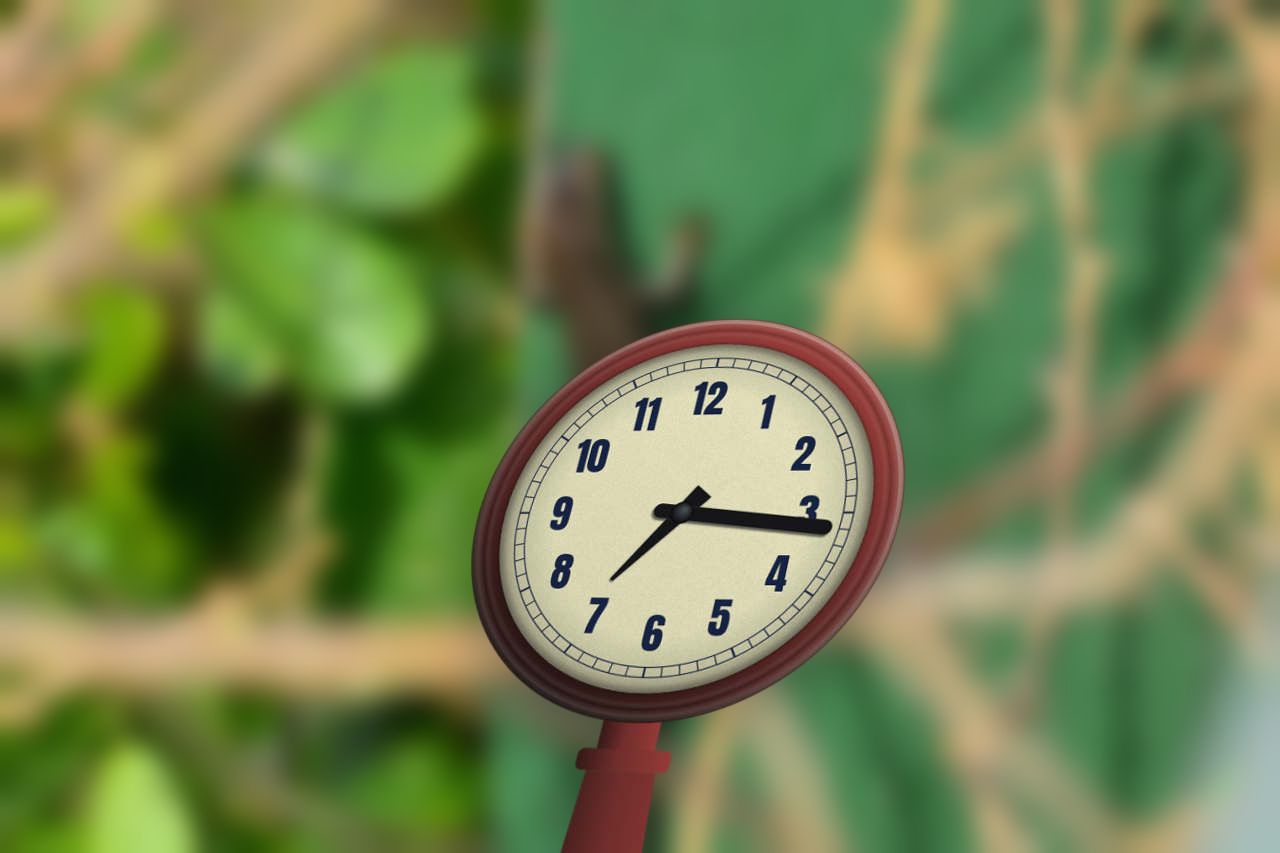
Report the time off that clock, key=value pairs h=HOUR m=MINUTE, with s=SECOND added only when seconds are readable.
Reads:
h=7 m=16
